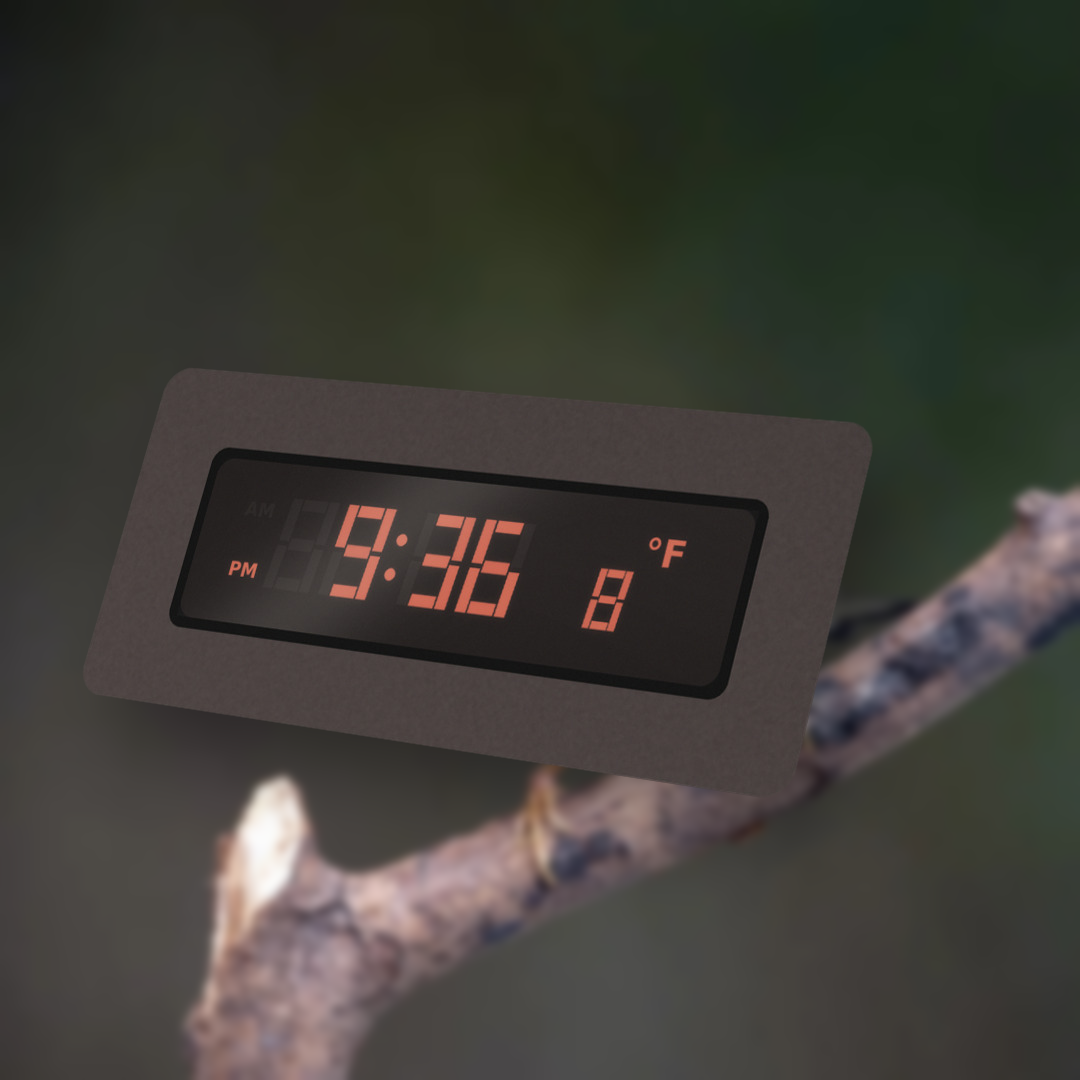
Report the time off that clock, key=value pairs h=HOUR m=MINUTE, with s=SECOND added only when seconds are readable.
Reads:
h=9 m=36
